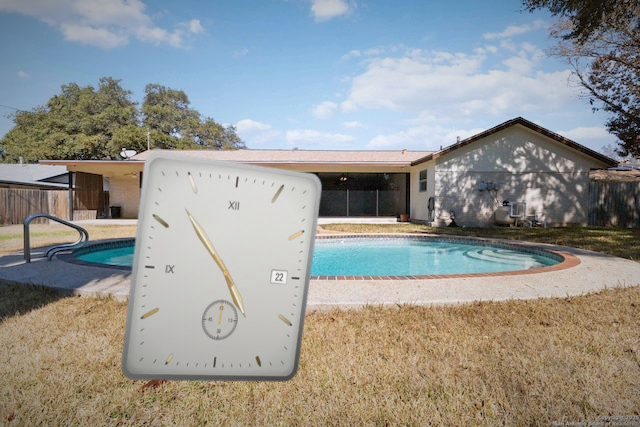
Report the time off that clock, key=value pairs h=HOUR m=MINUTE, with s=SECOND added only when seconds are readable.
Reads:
h=4 m=53
